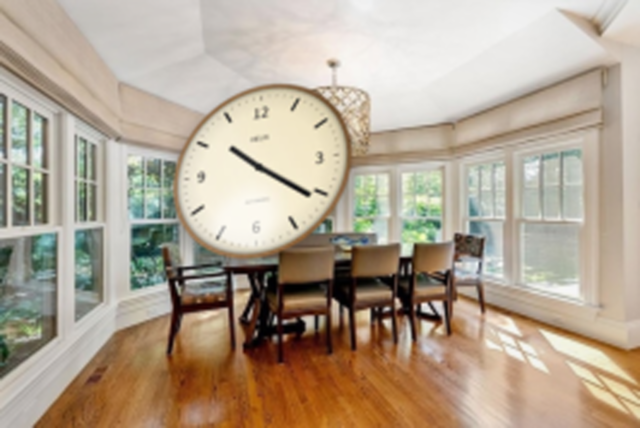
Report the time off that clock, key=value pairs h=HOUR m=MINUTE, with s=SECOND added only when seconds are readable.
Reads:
h=10 m=21
